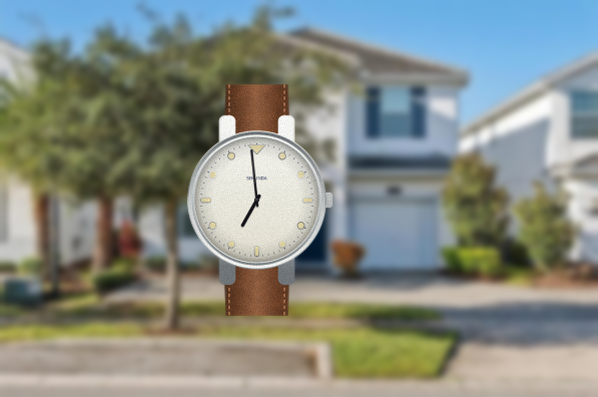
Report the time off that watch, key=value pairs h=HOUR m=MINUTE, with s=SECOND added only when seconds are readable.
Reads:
h=6 m=59
